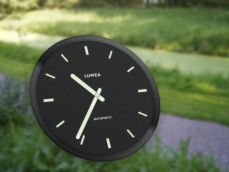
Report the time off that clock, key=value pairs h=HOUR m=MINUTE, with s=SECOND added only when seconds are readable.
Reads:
h=10 m=36
